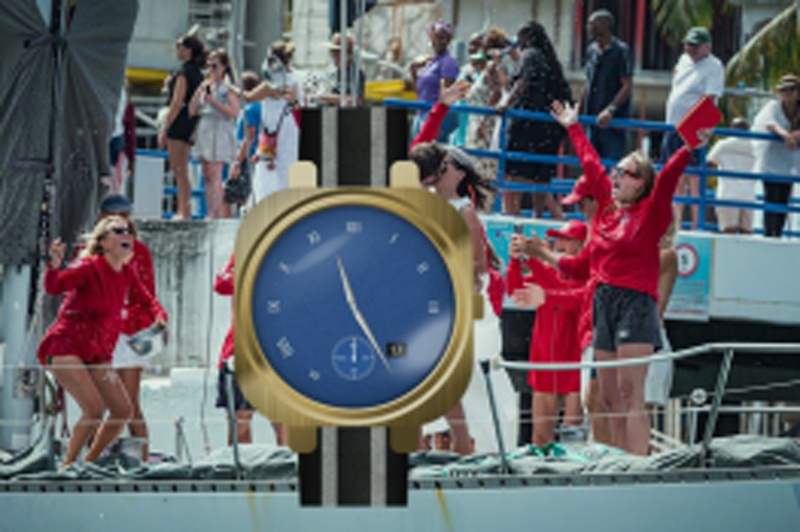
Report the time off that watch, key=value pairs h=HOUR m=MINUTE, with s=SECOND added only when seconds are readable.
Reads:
h=11 m=25
